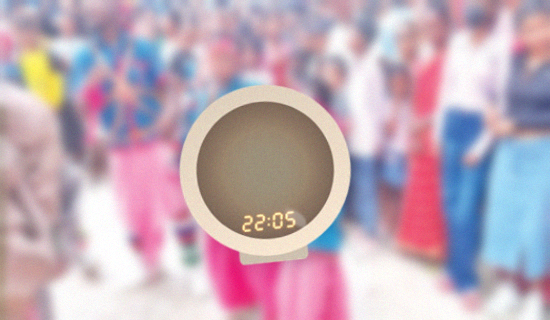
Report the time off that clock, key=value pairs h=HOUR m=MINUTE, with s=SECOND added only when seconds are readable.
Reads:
h=22 m=5
